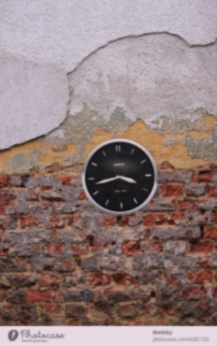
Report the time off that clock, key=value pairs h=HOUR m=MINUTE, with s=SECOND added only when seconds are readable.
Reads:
h=3 m=43
